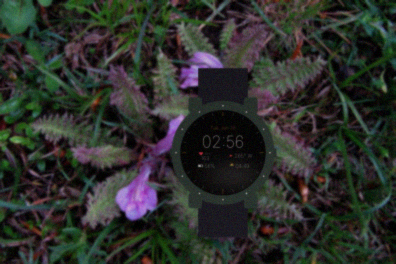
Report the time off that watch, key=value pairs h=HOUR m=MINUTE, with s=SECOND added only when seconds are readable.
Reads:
h=2 m=56
